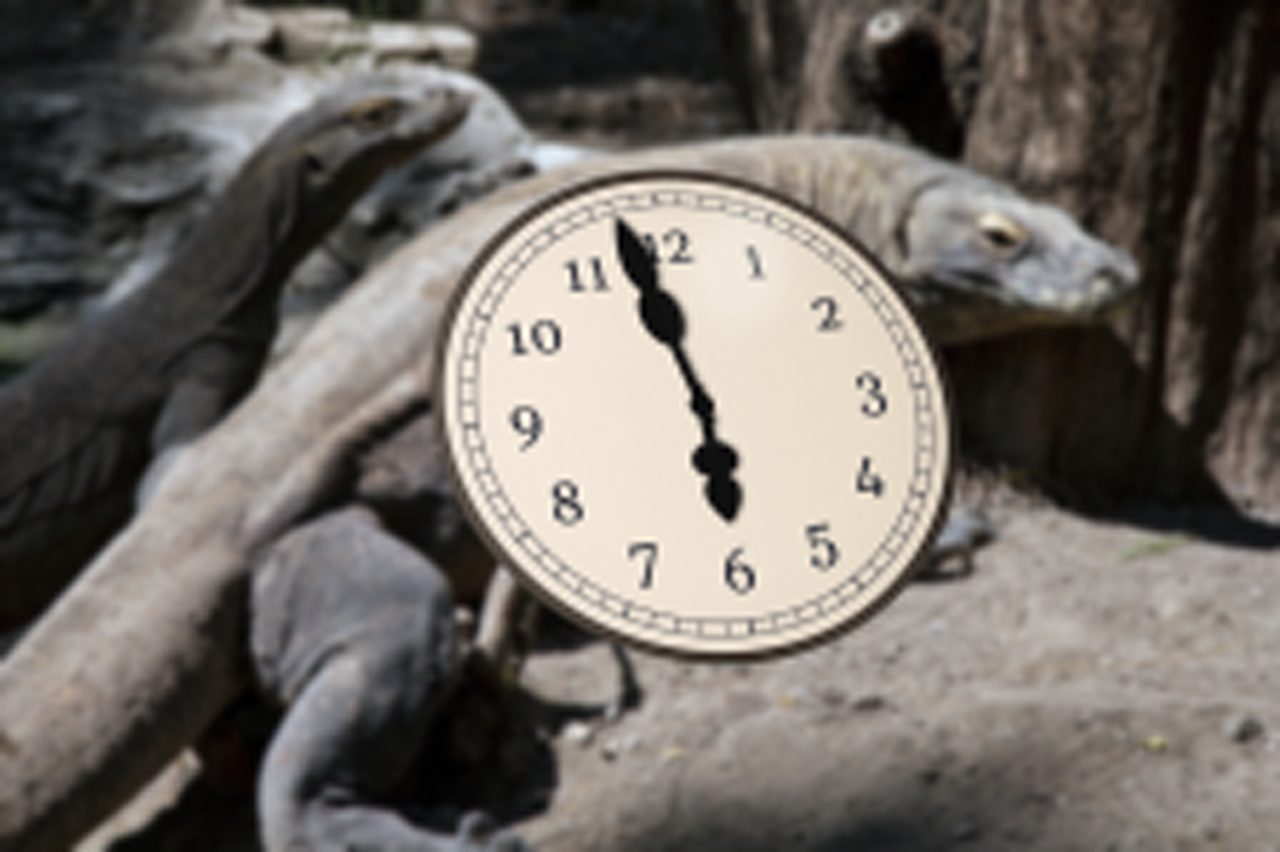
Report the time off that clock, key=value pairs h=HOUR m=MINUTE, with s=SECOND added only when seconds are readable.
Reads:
h=5 m=58
